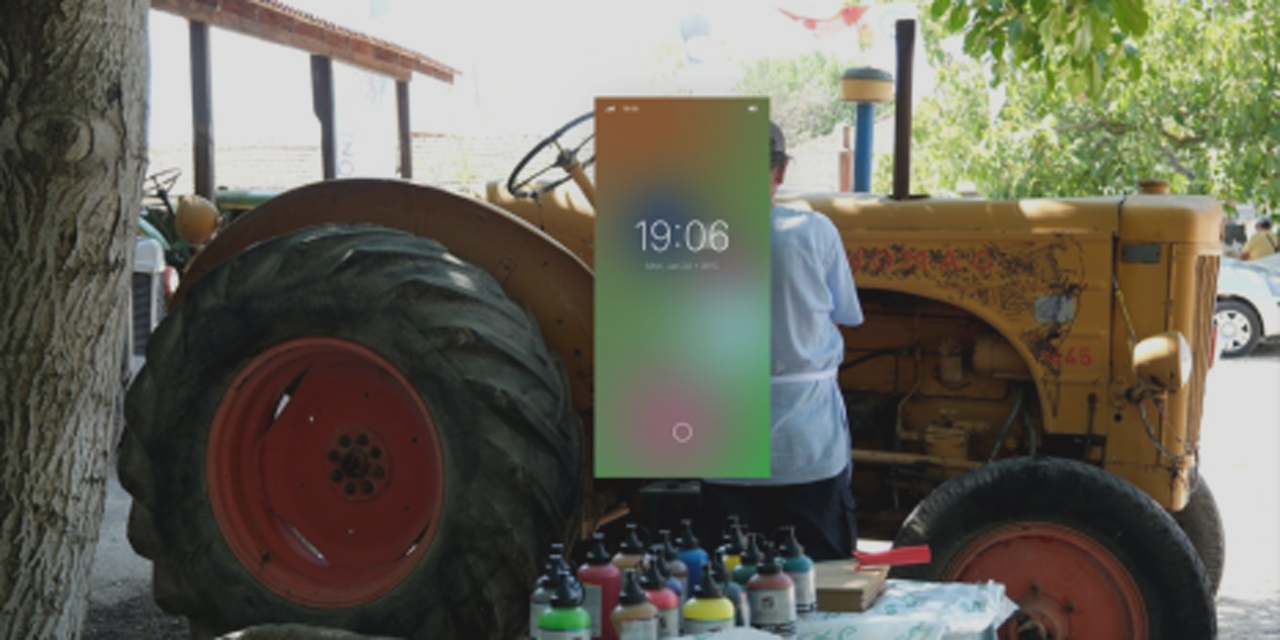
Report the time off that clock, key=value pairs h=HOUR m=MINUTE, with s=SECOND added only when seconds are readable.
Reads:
h=19 m=6
